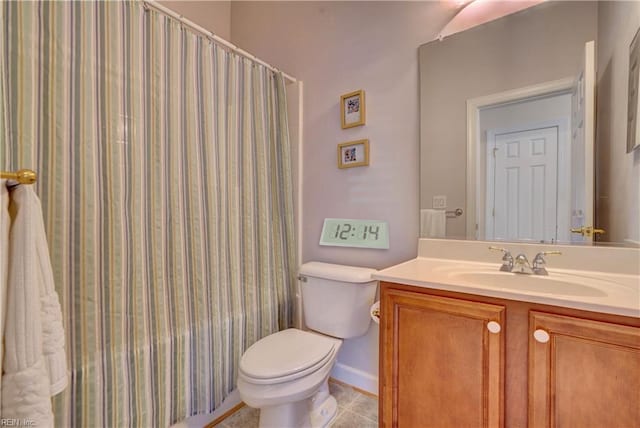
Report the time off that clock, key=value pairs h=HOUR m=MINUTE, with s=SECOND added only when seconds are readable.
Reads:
h=12 m=14
